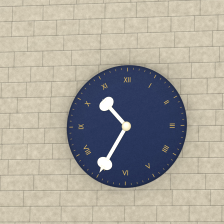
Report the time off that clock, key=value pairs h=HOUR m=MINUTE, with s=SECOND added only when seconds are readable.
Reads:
h=10 m=35
